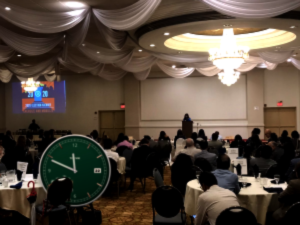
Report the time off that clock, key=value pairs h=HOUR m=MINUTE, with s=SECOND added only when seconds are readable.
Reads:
h=11 m=49
